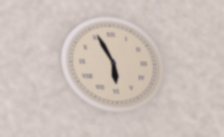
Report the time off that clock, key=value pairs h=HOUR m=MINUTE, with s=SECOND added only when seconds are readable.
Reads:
h=5 m=56
